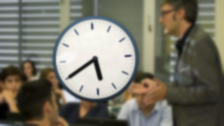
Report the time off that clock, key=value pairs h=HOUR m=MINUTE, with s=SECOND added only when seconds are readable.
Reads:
h=5 m=40
